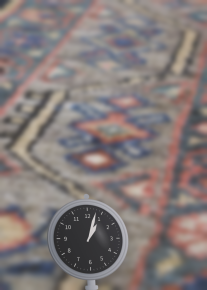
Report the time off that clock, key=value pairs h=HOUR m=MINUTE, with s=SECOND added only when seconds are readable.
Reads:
h=1 m=3
